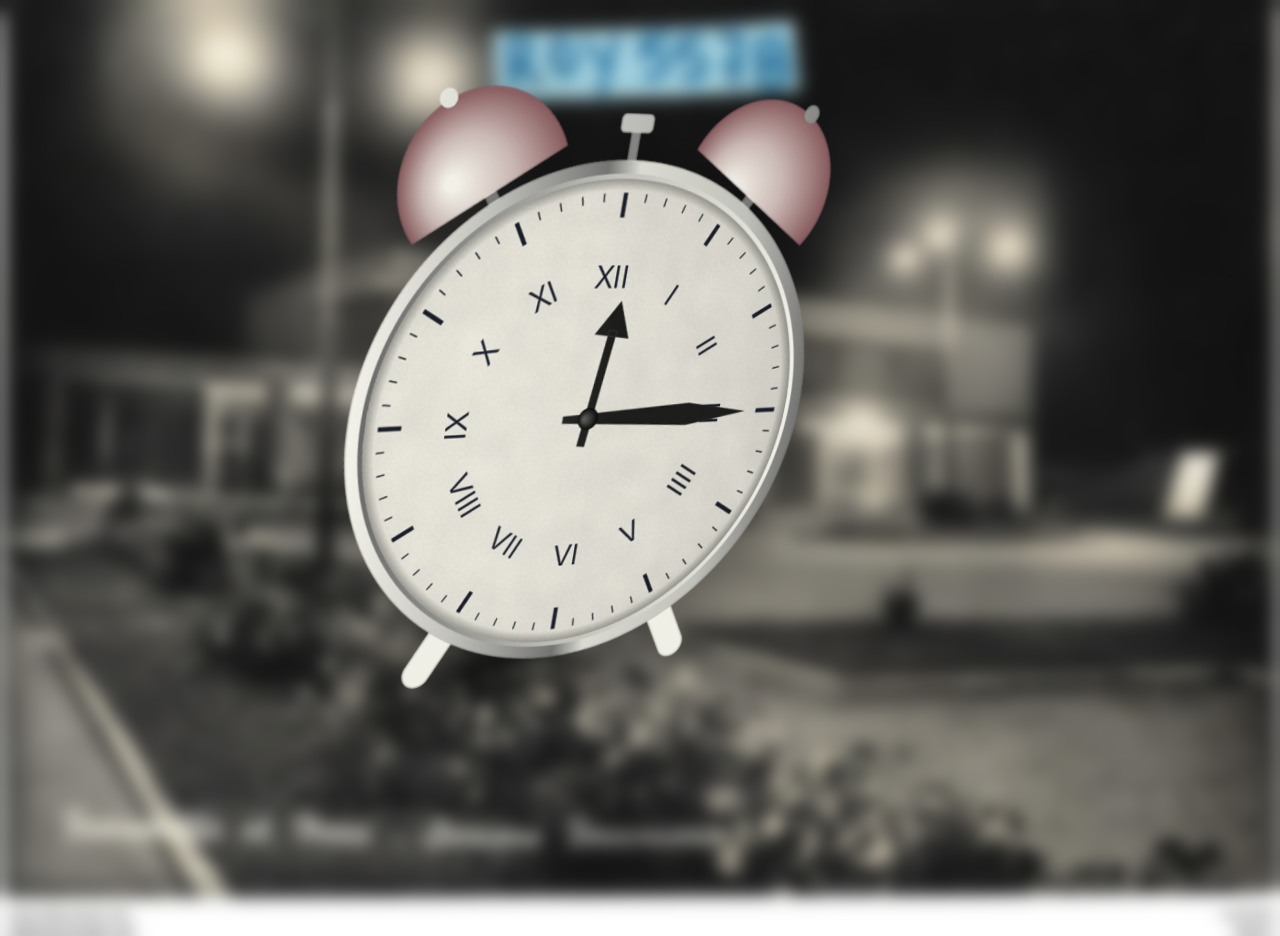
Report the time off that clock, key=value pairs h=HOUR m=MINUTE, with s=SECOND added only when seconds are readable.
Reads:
h=12 m=15
